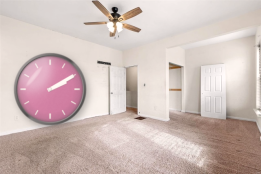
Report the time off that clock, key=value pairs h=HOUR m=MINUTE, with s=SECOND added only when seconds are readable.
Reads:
h=2 m=10
